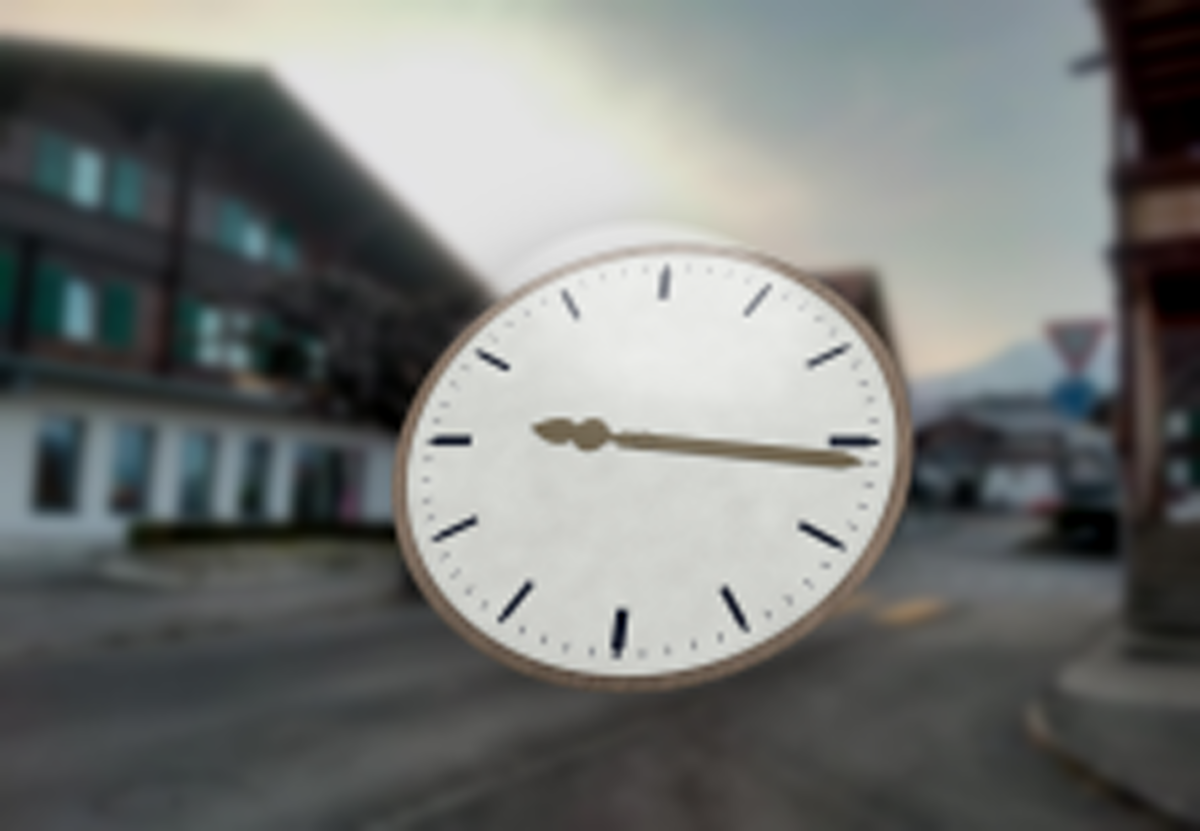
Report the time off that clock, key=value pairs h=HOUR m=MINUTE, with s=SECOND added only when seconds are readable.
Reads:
h=9 m=16
